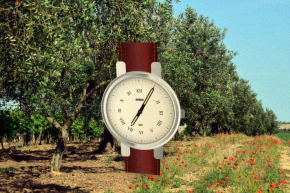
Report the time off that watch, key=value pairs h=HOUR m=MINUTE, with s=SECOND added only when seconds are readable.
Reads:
h=7 m=5
